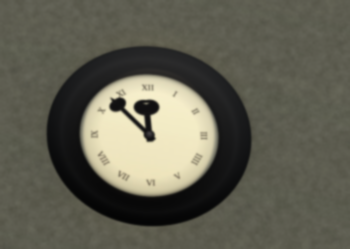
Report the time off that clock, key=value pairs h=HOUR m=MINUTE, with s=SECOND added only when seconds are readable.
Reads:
h=11 m=53
